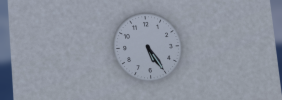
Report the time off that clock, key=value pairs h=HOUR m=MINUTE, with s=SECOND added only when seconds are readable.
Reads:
h=5 m=25
